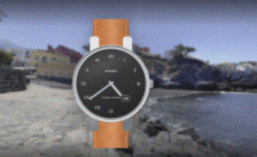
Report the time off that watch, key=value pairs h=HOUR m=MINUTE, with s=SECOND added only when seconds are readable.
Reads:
h=4 m=39
